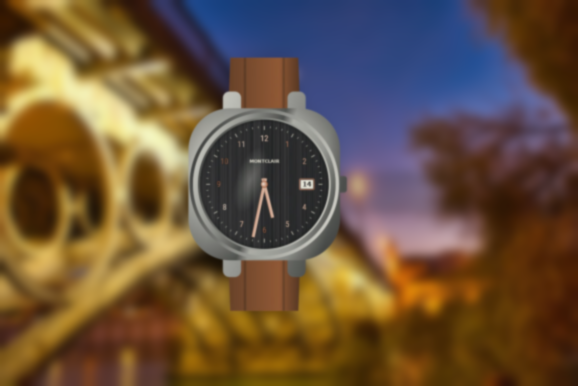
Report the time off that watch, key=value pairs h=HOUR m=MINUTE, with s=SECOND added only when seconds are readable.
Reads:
h=5 m=32
